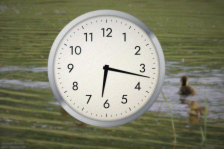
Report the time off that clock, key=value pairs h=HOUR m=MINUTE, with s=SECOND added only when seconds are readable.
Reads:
h=6 m=17
